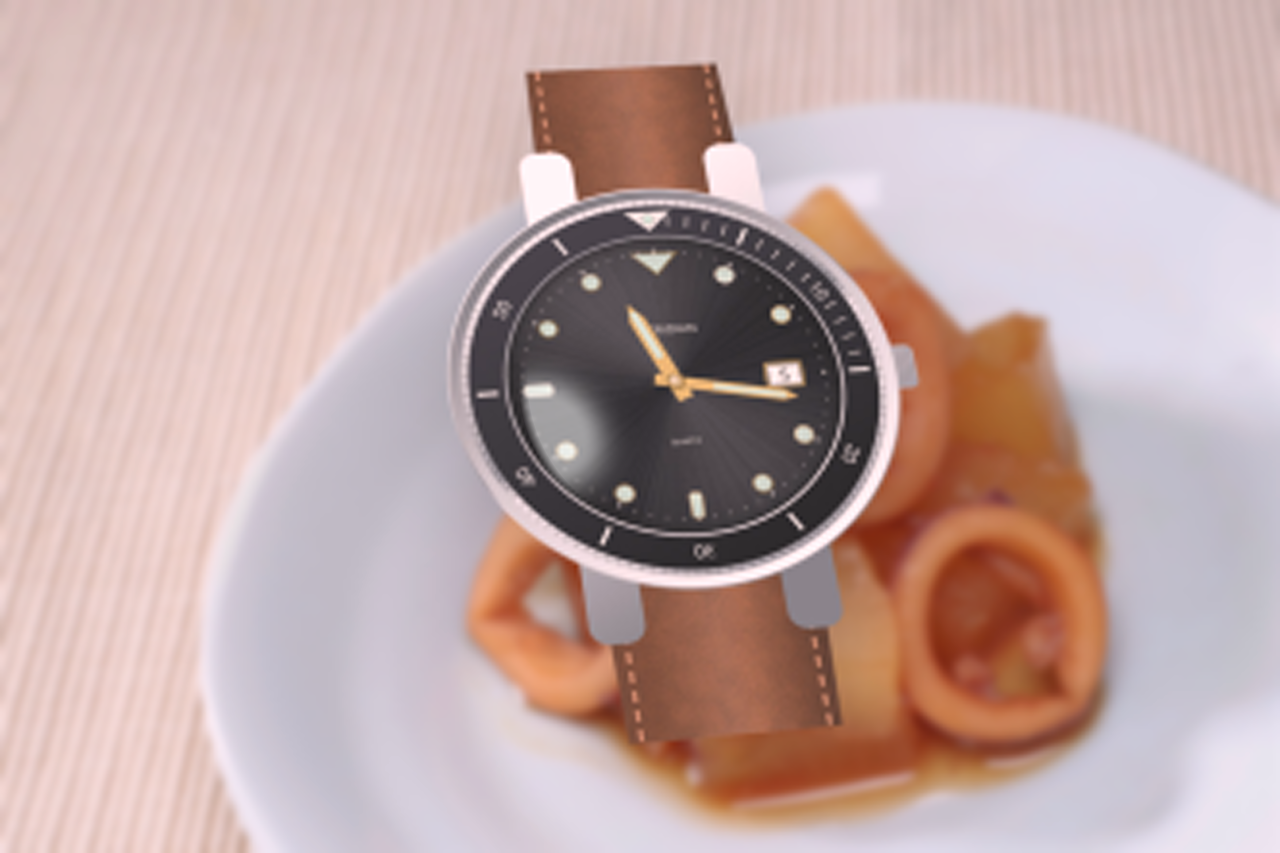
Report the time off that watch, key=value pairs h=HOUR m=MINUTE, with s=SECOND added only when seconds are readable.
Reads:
h=11 m=17
